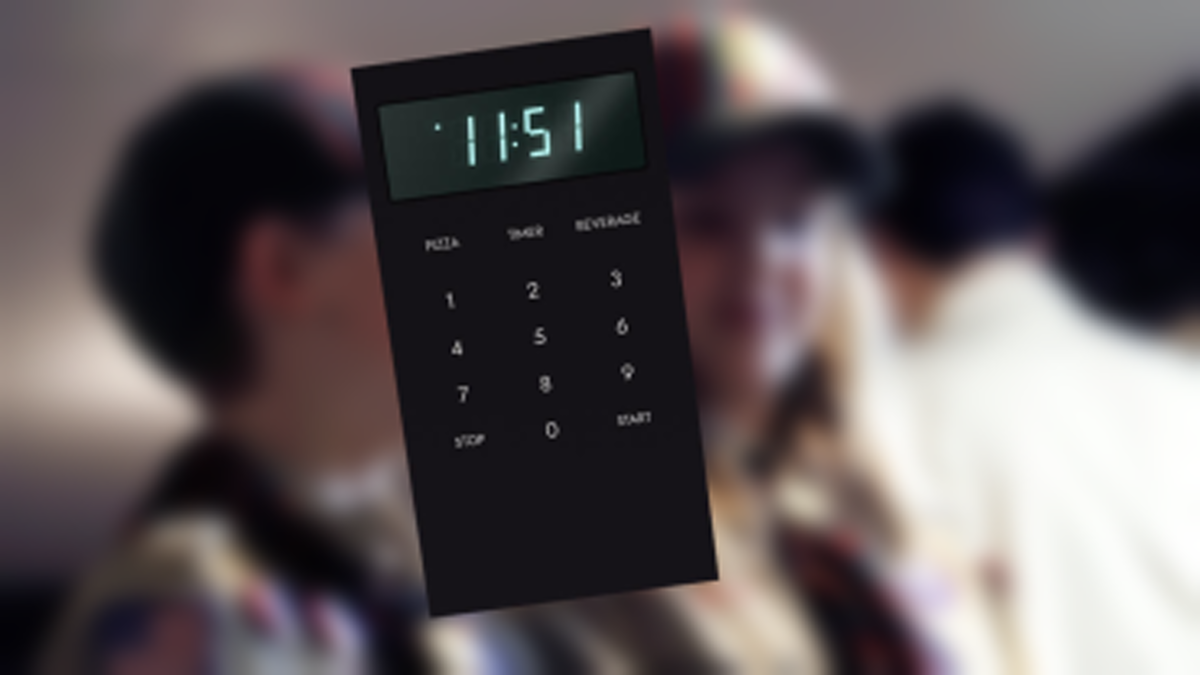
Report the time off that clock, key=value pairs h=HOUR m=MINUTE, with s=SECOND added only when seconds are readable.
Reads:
h=11 m=51
